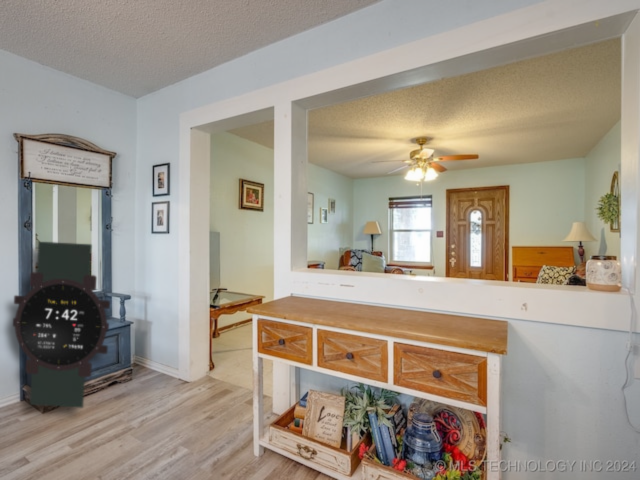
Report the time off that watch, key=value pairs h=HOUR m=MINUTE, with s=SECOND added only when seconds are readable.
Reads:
h=7 m=42
